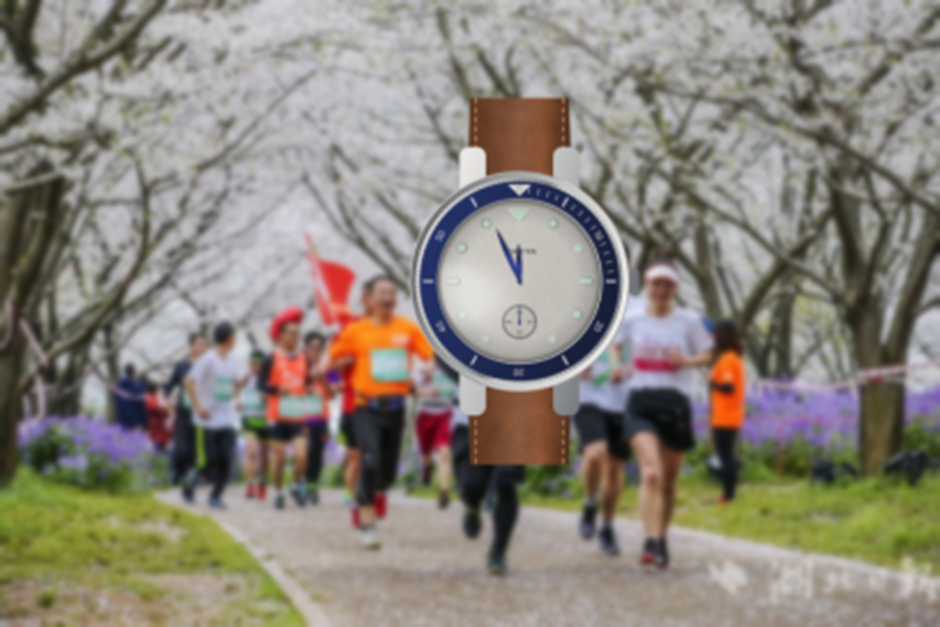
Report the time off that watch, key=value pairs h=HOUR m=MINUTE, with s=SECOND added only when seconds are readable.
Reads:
h=11 m=56
